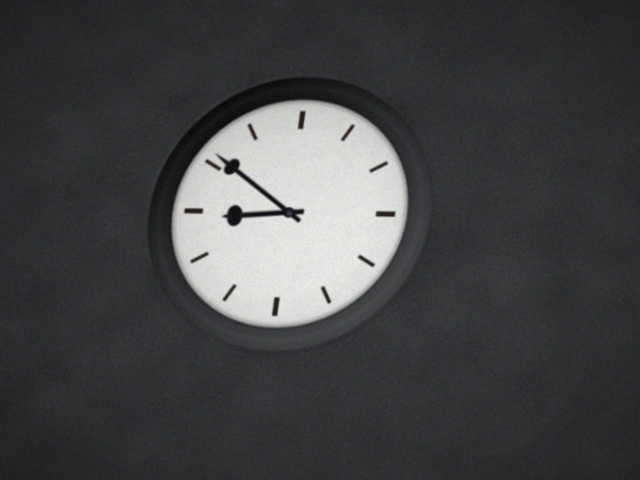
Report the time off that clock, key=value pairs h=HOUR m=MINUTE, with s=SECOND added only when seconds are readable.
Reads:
h=8 m=51
